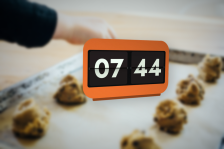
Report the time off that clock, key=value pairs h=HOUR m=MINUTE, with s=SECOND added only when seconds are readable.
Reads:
h=7 m=44
